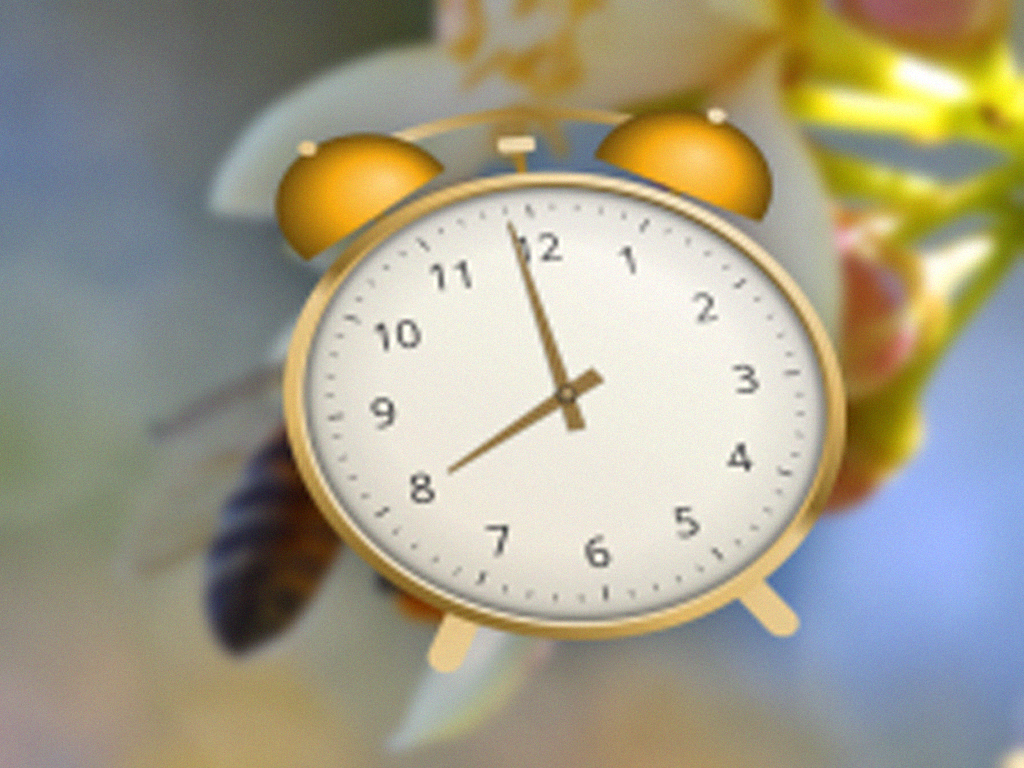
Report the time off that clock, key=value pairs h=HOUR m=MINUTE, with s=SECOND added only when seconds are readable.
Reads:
h=7 m=59
